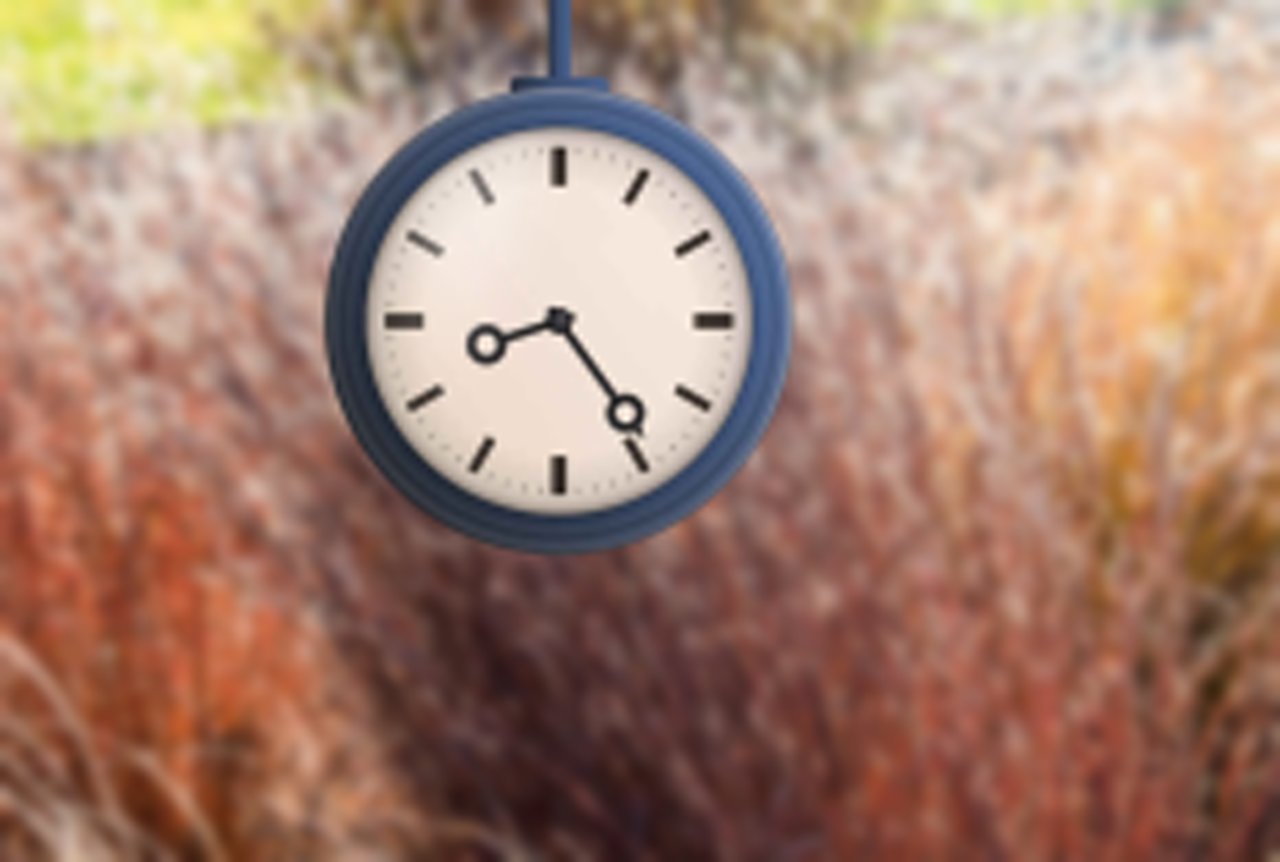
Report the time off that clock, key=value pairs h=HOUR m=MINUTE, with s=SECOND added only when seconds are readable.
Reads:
h=8 m=24
